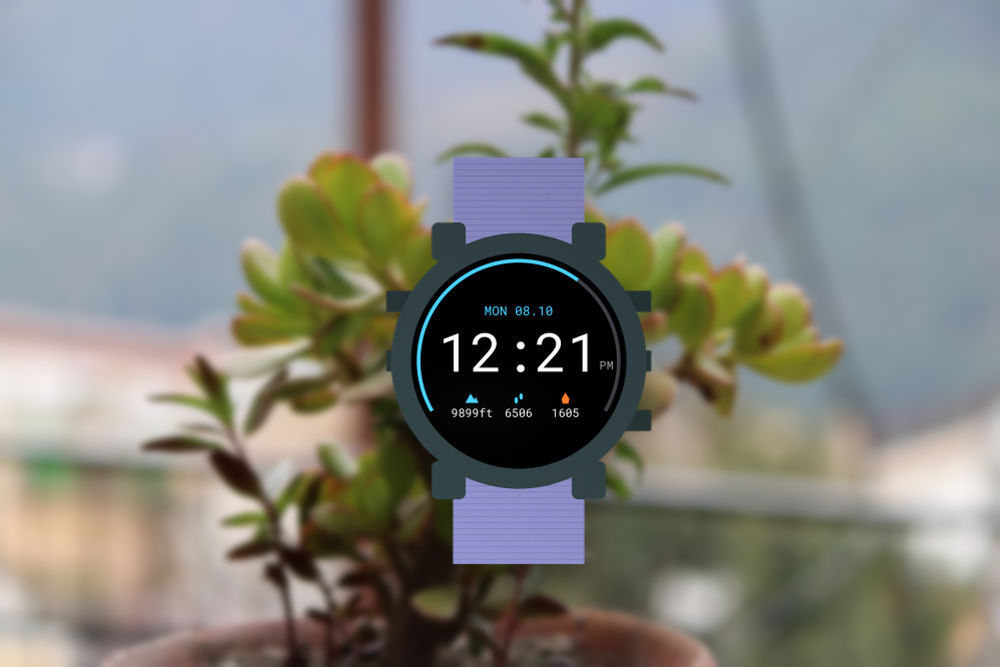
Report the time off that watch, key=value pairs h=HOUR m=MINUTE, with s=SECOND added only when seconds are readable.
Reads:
h=12 m=21
